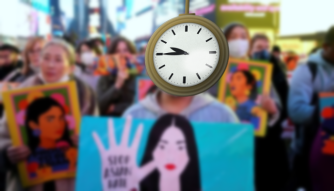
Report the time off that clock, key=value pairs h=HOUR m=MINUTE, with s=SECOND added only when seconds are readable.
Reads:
h=9 m=45
